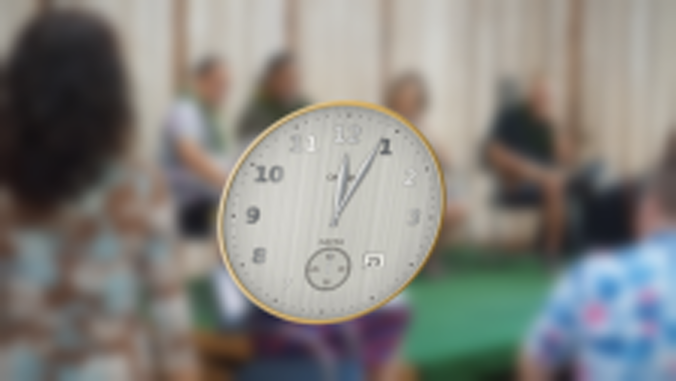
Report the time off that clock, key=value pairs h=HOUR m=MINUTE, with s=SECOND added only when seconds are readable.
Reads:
h=12 m=4
